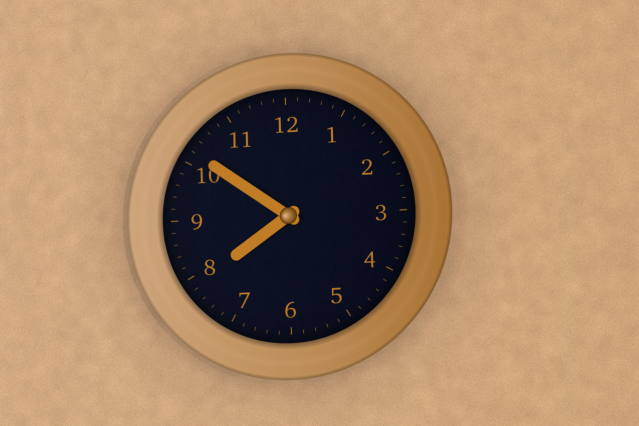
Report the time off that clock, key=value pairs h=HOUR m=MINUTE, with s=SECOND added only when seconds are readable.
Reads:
h=7 m=51
